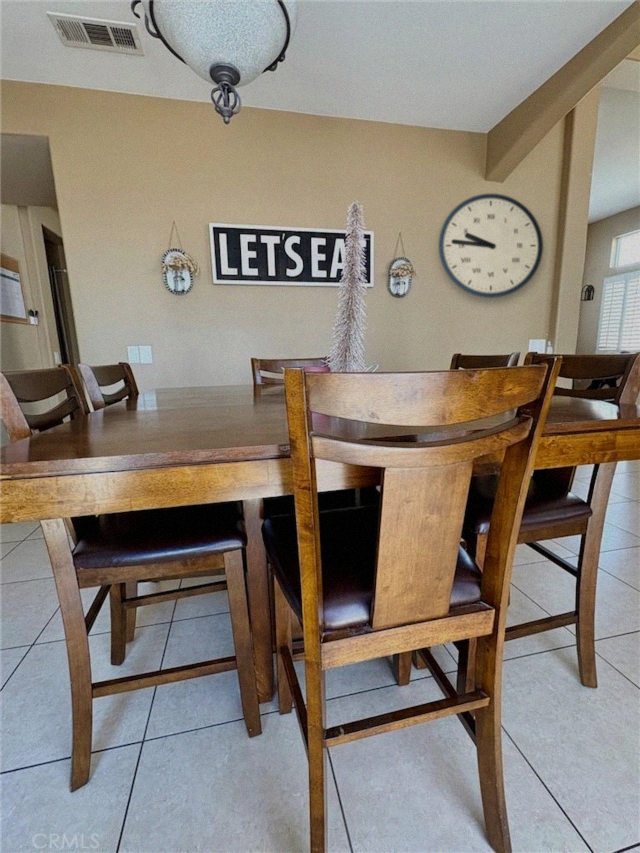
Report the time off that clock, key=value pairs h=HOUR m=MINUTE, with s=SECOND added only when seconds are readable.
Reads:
h=9 m=46
